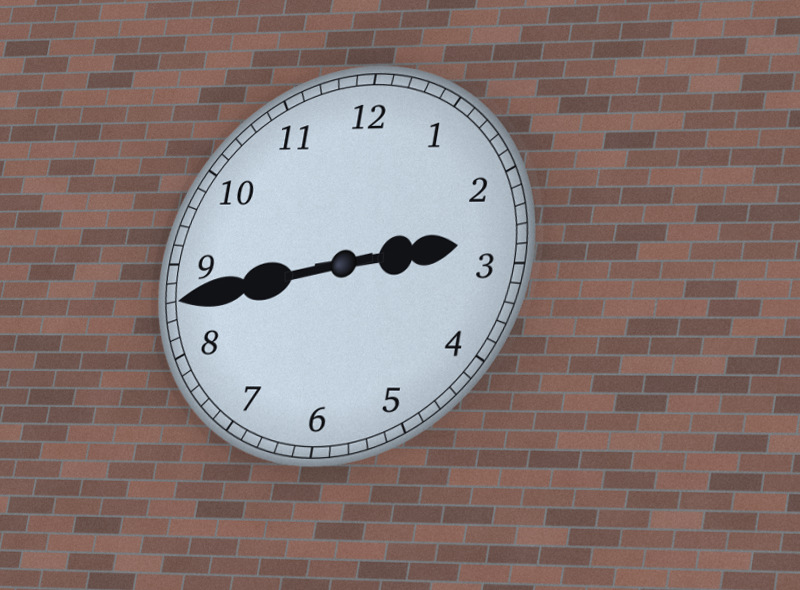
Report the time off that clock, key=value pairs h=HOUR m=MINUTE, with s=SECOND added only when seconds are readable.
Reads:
h=2 m=43
